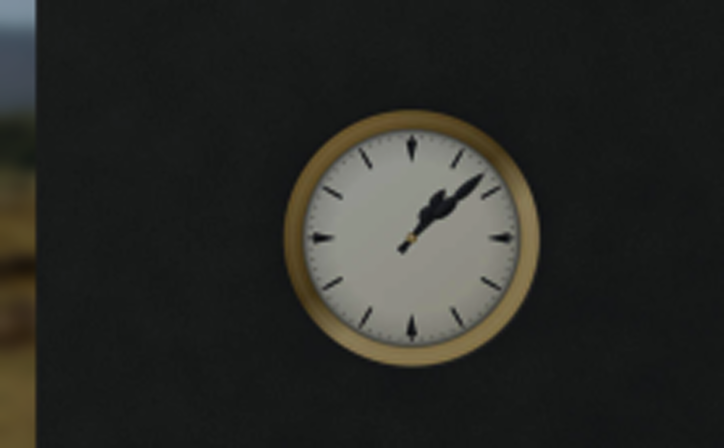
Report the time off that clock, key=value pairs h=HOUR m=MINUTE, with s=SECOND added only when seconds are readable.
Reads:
h=1 m=8
